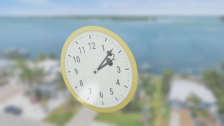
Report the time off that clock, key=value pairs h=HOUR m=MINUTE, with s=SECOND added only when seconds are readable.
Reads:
h=2 m=8
